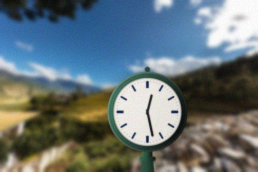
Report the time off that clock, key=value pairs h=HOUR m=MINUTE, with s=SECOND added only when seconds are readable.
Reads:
h=12 m=28
